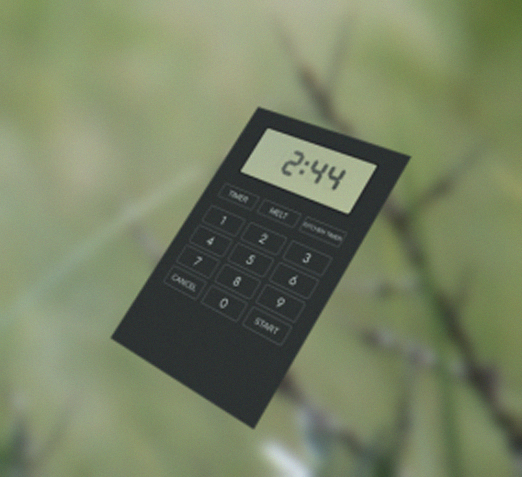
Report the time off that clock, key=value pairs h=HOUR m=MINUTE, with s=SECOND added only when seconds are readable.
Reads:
h=2 m=44
